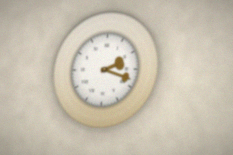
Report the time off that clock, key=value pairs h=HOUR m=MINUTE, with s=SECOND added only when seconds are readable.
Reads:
h=2 m=18
